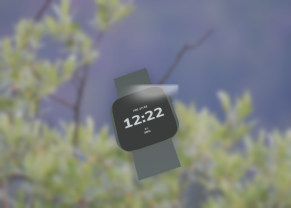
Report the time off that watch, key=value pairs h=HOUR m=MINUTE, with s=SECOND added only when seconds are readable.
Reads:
h=12 m=22
